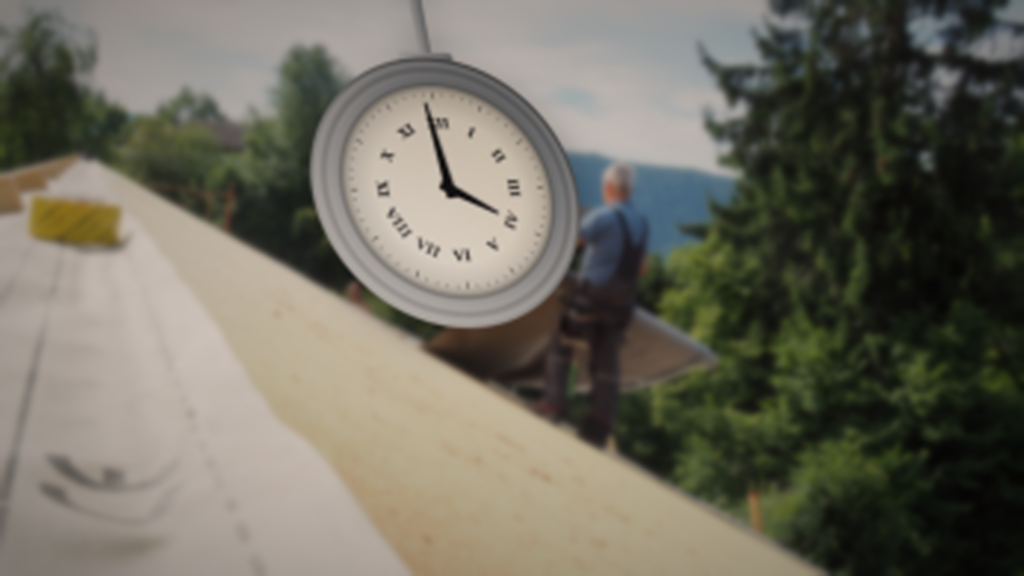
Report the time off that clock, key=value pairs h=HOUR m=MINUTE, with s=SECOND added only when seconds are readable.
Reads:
h=3 m=59
